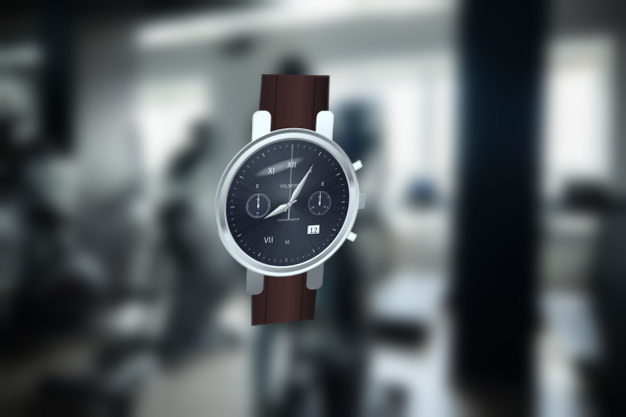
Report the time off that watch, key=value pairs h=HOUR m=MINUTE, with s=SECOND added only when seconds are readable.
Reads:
h=8 m=5
